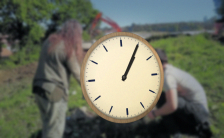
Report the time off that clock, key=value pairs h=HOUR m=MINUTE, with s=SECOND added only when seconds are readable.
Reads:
h=1 m=5
